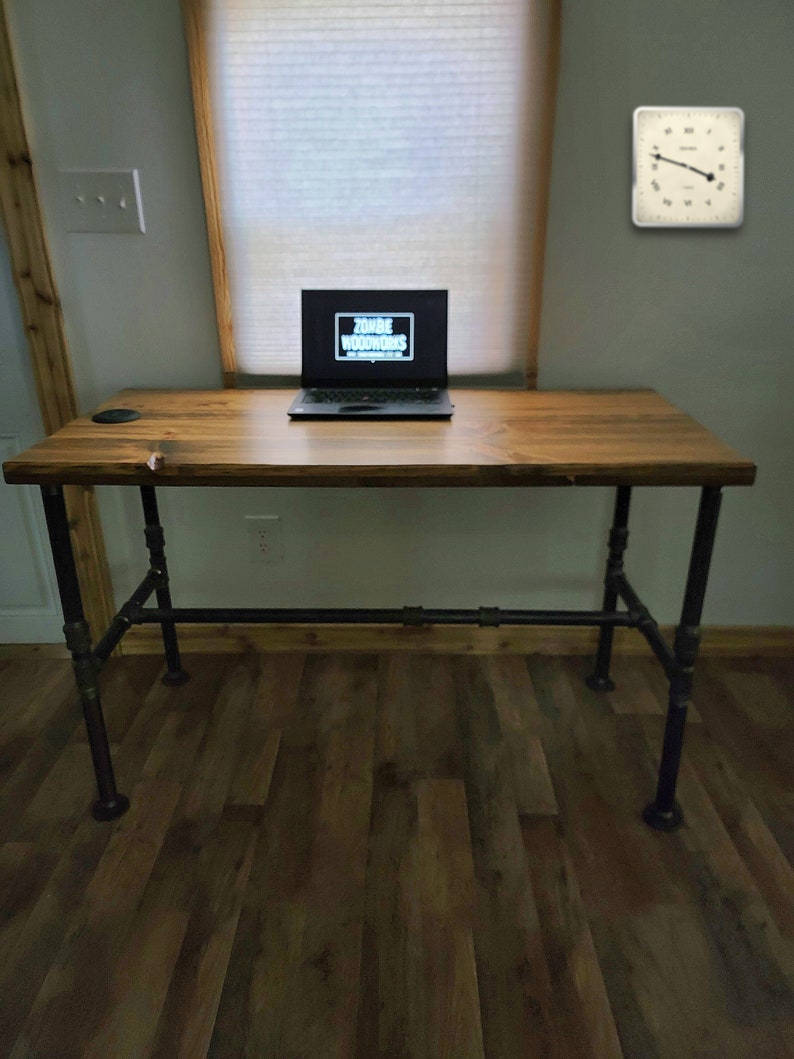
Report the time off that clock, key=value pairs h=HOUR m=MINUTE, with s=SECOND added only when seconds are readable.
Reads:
h=3 m=48
